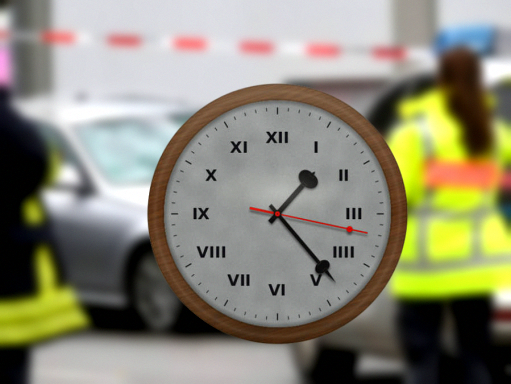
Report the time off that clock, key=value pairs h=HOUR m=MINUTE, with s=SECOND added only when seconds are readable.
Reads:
h=1 m=23 s=17
